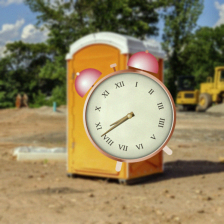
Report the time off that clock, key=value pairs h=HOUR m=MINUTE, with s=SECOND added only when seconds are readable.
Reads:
h=8 m=42
